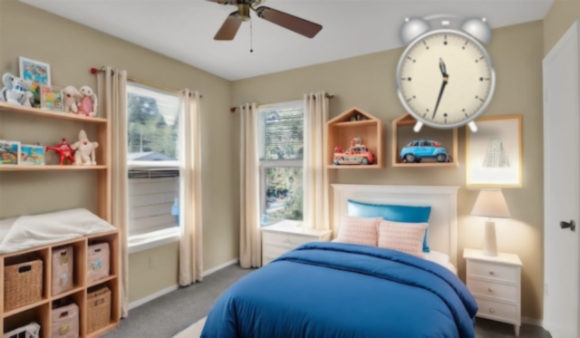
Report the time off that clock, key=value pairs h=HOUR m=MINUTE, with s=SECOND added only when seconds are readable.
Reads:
h=11 m=33
